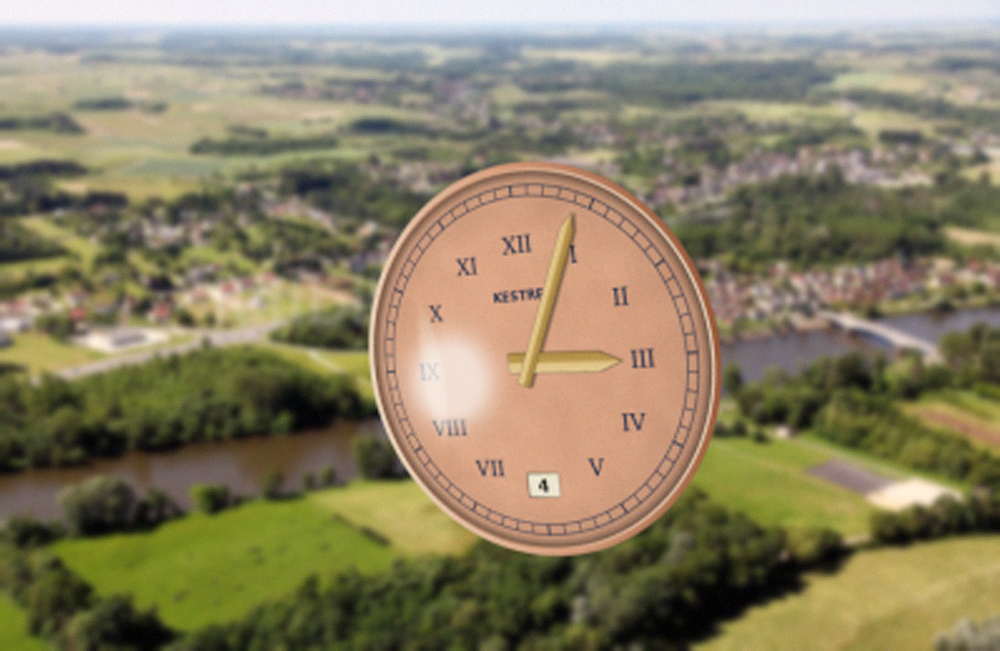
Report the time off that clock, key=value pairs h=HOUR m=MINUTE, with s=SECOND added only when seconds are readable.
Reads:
h=3 m=4
